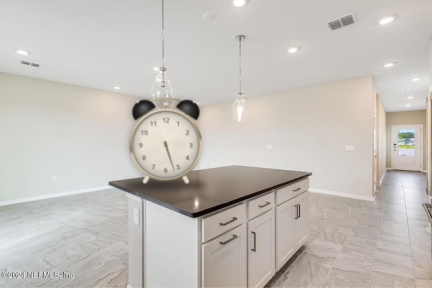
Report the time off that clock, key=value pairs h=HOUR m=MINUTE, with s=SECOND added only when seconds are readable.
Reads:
h=5 m=27
